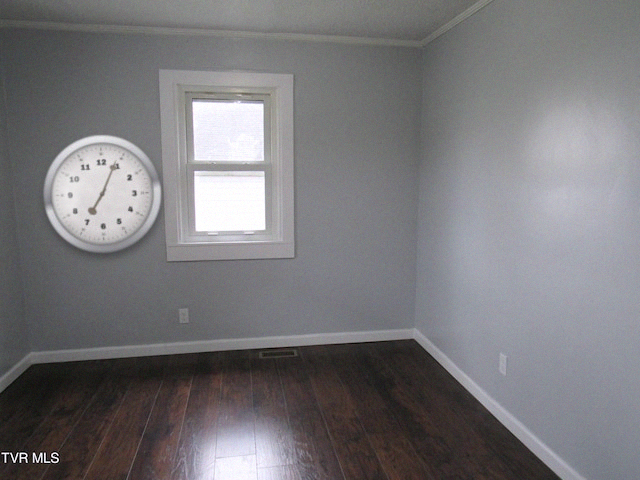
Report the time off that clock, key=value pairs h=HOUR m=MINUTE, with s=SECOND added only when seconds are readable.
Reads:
h=7 m=4
